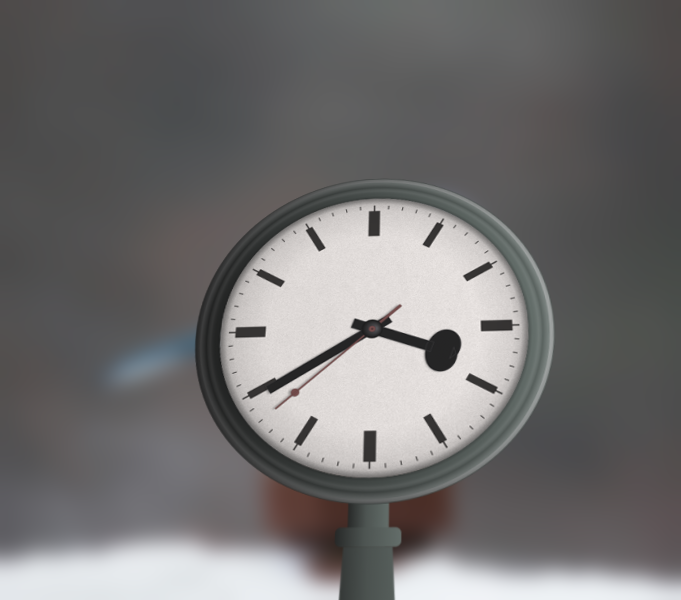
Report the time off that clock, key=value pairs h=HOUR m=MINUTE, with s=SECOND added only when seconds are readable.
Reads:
h=3 m=39 s=38
